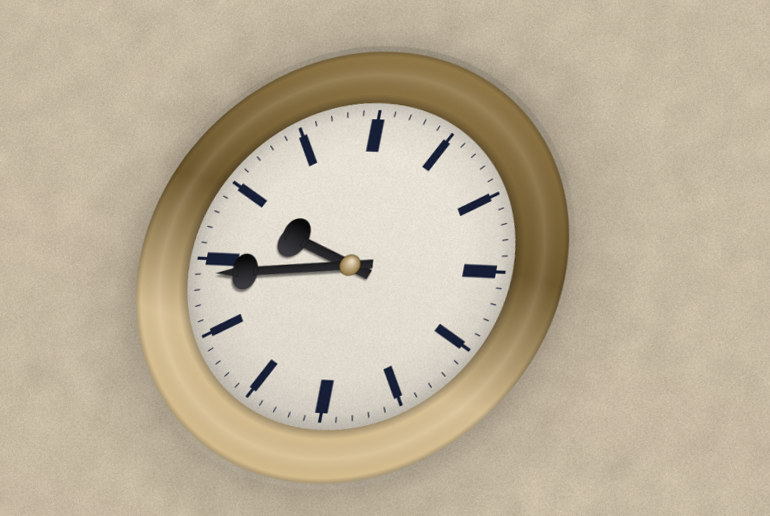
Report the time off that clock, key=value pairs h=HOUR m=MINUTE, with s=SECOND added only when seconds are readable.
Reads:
h=9 m=44
